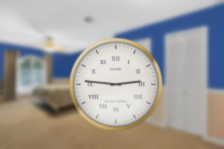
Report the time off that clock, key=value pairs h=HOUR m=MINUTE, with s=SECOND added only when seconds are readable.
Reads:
h=2 m=46
